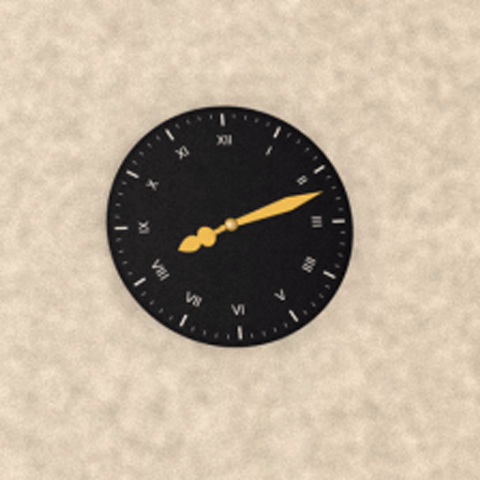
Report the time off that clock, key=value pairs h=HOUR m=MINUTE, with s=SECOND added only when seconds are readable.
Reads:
h=8 m=12
